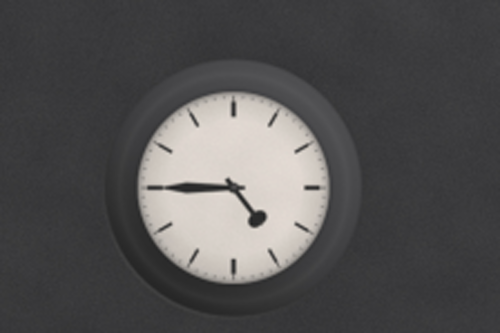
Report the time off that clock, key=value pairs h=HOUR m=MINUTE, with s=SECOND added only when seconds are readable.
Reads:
h=4 m=45
